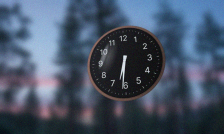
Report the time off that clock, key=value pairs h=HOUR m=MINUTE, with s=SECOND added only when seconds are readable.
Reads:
h=6 m=31
